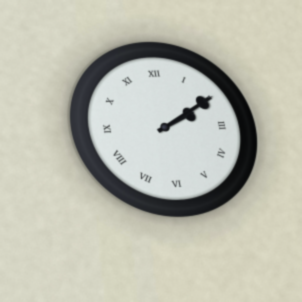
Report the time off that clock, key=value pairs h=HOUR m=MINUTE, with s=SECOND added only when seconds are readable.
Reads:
h=2 m=10
